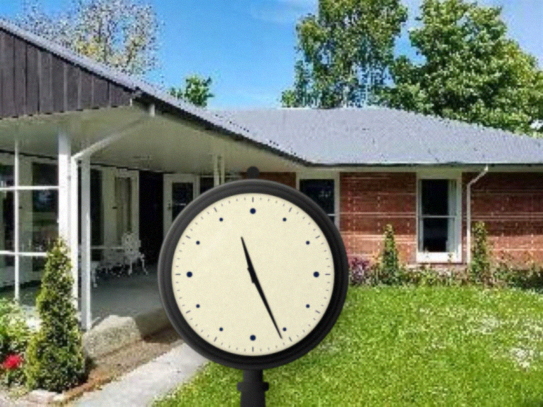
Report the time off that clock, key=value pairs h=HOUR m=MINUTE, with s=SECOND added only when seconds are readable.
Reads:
h=11 m=26
